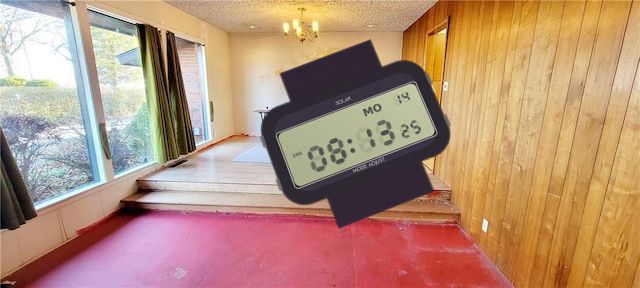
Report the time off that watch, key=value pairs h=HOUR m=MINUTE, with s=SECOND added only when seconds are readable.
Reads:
h=8 m=13 s=25
